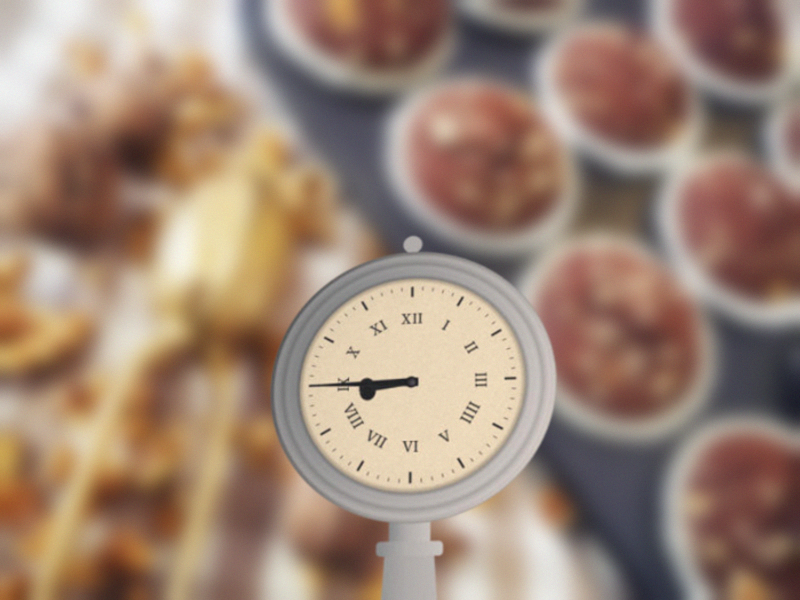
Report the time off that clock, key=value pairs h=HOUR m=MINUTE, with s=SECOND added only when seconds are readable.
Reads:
h=8 m=45
